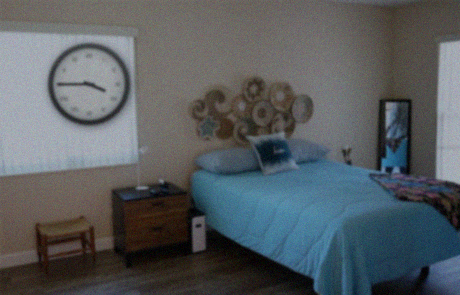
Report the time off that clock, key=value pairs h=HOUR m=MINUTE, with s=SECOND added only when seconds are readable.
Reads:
h=3 m=45
